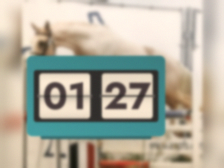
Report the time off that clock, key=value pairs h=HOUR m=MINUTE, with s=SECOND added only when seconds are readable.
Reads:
h=1 m=27
